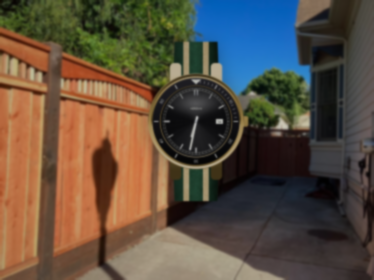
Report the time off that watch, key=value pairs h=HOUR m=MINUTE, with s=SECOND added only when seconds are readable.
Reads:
h=6 m=32
